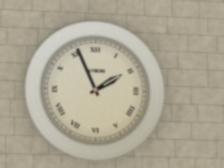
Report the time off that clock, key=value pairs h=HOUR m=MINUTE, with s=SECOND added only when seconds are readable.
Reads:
h=1 m=56
